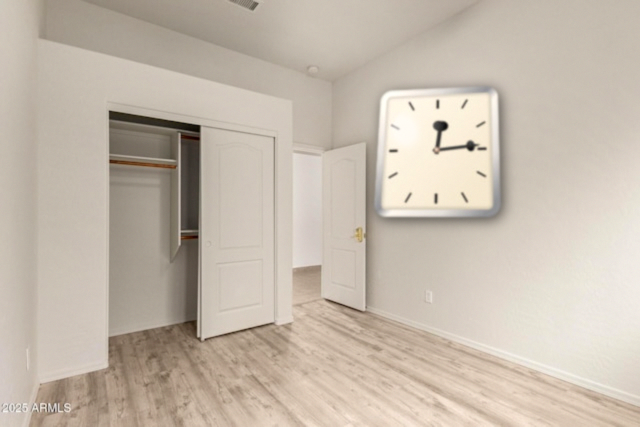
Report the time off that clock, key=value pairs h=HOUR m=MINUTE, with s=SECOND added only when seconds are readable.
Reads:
h=12 m=14
